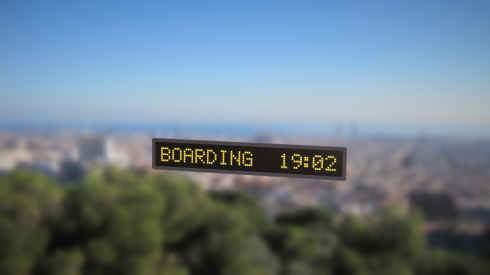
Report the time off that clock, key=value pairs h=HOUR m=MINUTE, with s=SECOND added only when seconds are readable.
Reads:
h=19 m=2
